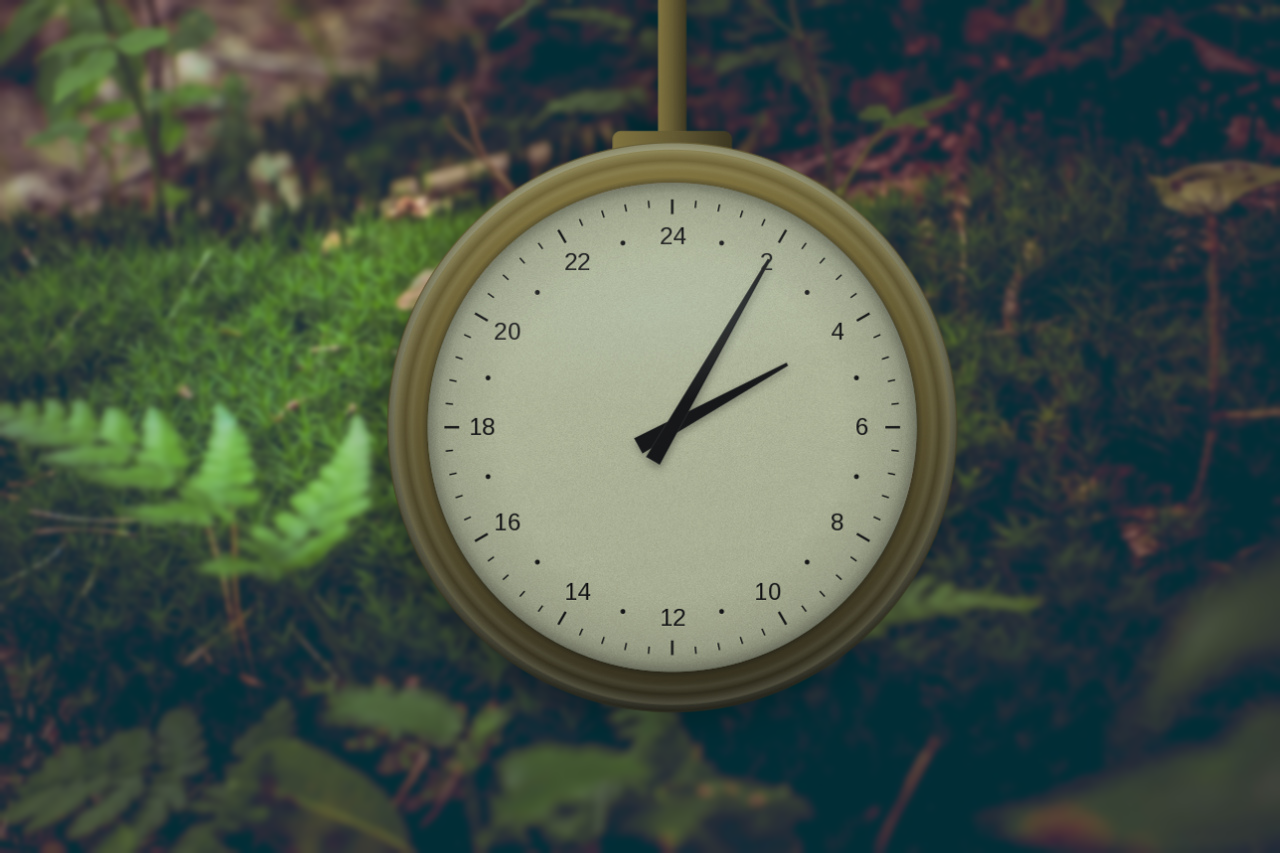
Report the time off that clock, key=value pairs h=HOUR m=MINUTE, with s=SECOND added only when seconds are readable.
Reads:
h=4 m=5
